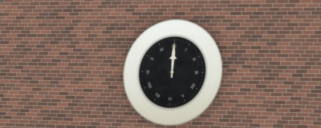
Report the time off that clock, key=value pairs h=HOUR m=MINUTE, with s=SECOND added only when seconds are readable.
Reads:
h=12 m=0
